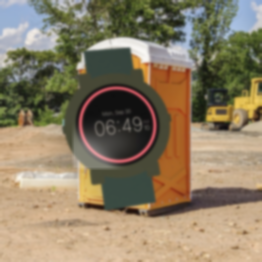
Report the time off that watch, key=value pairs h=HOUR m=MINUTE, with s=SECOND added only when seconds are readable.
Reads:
h=6 m=49
